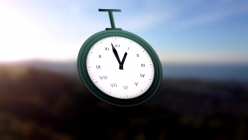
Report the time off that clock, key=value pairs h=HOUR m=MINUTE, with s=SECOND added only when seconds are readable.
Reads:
h=12 m=58
